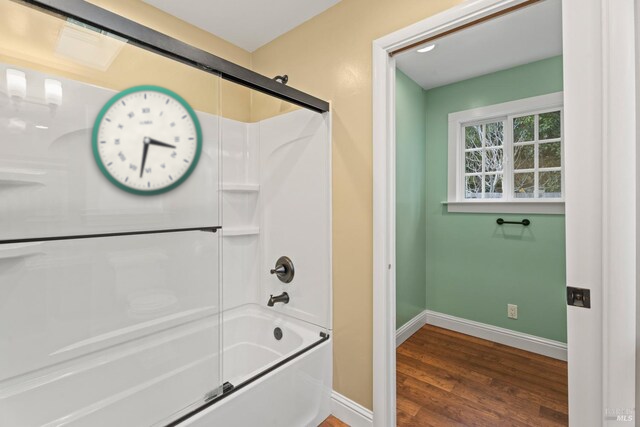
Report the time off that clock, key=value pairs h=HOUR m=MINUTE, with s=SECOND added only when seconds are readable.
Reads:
h=3 m=32
